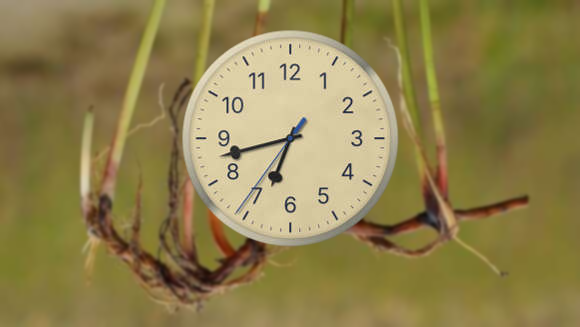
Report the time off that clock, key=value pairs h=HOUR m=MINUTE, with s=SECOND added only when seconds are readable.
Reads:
h=6 m=42 s=36
